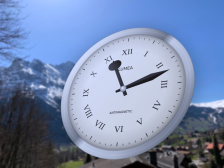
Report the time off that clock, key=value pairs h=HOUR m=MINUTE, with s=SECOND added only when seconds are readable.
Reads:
h=11 m=12
